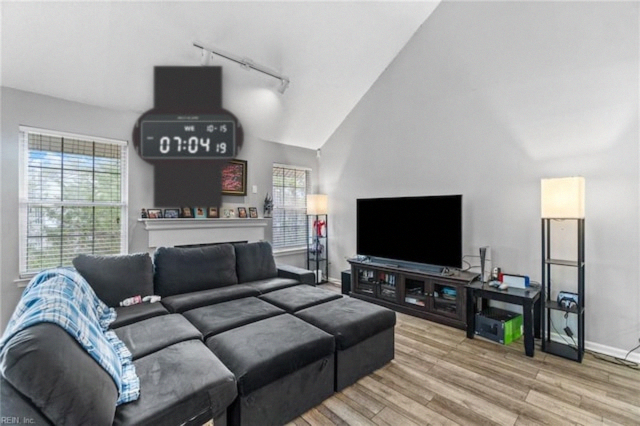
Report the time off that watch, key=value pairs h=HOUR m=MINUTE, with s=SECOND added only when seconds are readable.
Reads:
h=7 m=4
